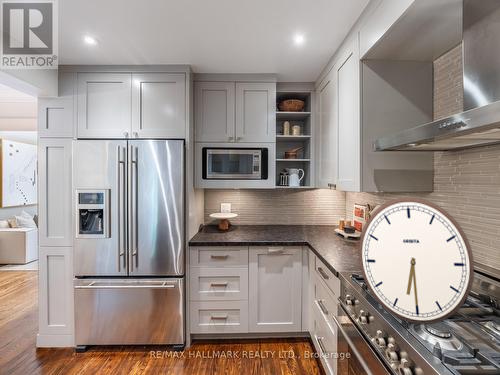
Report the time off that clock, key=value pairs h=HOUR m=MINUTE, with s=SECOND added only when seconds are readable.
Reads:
h=6 m=30
